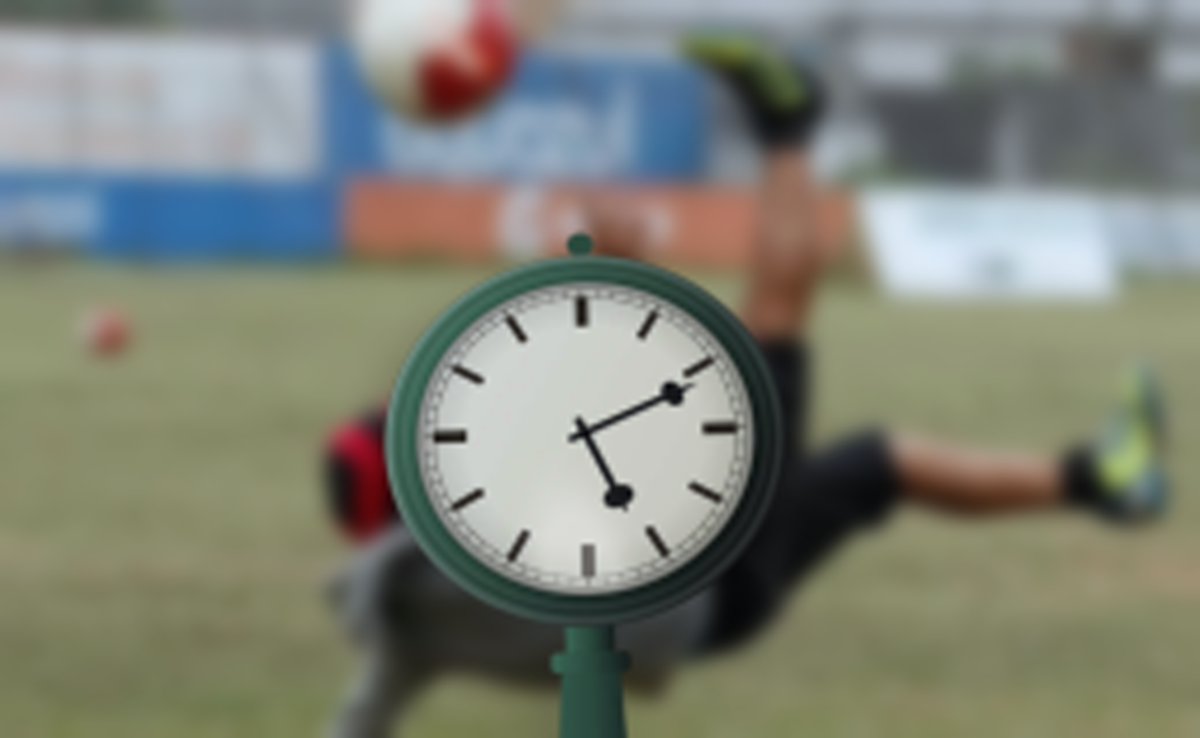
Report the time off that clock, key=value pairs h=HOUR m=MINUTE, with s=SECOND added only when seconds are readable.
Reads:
h=5 m=11
